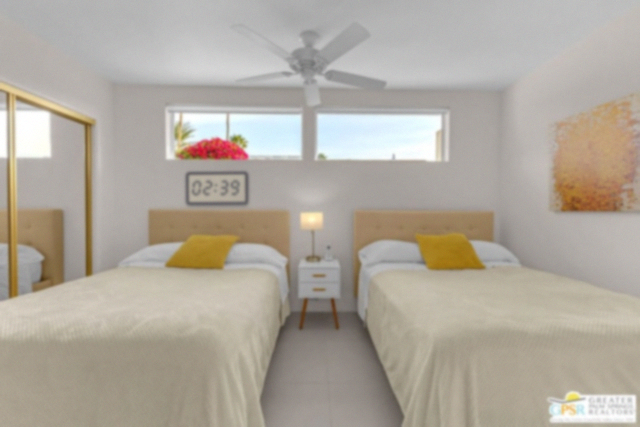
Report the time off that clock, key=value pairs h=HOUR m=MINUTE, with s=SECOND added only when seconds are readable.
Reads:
h=2 m=39
